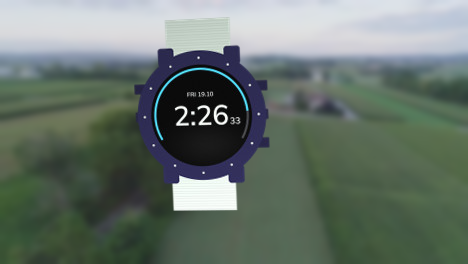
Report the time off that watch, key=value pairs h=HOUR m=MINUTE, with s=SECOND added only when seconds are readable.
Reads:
h=2 m=26 s=33
